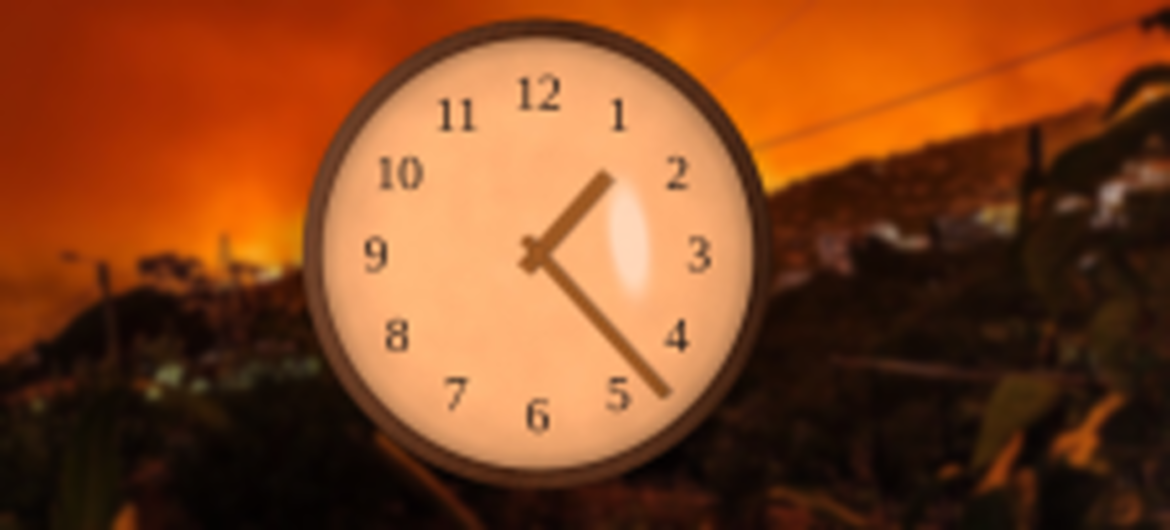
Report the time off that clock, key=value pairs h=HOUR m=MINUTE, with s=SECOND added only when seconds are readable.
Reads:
h=1 m=23
